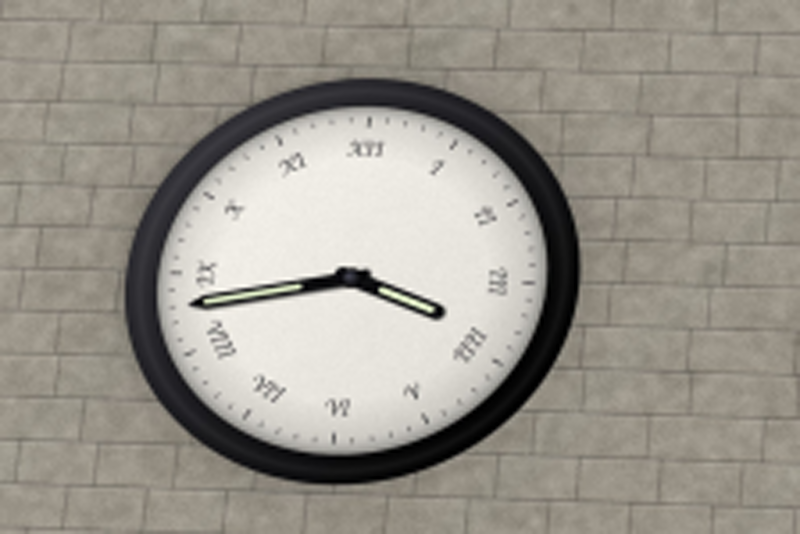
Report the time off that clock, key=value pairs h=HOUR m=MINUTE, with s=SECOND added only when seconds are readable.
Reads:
h=3 m=43
